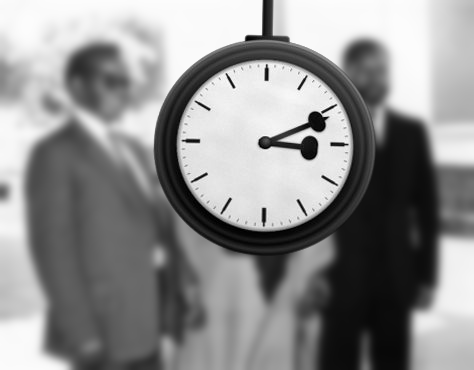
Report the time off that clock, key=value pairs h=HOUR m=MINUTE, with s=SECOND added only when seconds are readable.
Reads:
h=3 m=11
